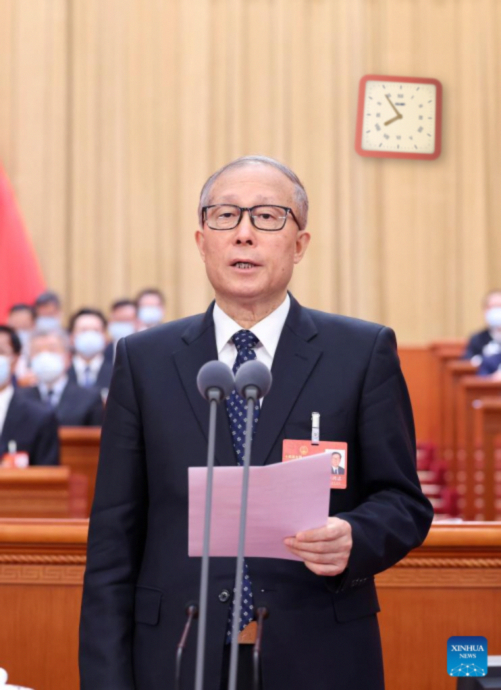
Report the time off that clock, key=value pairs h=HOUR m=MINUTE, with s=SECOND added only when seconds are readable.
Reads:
h=7 m=54
